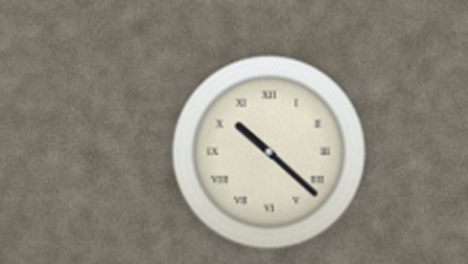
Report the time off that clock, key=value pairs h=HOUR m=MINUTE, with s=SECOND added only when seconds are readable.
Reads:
h=10 m=22
